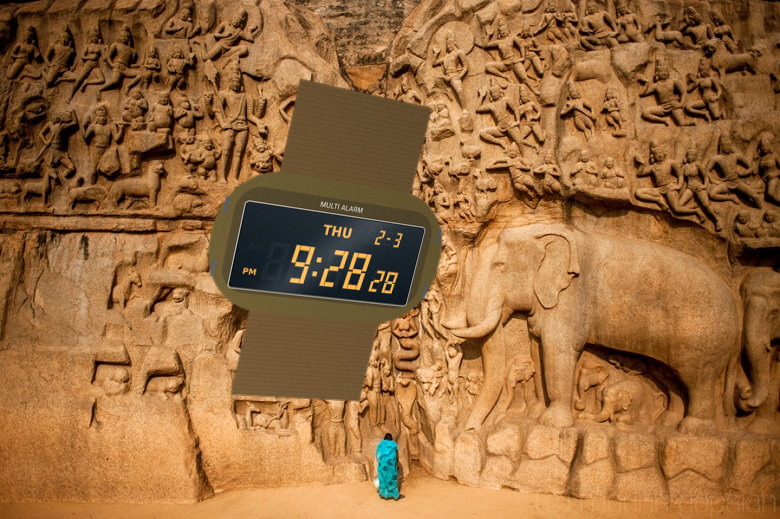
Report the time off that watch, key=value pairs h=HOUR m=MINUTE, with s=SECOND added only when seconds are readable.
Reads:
h=9 m=28 s=28
